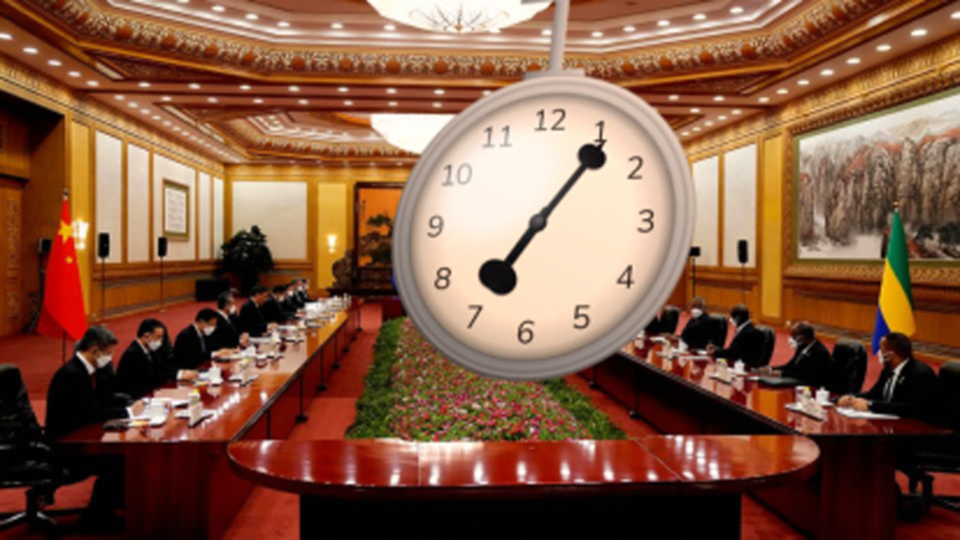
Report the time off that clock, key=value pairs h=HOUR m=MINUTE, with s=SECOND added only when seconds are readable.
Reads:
h=7 m=6
